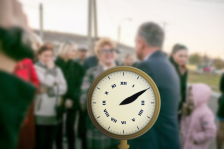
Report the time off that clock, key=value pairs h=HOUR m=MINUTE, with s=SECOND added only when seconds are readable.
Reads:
h=2 m=10
